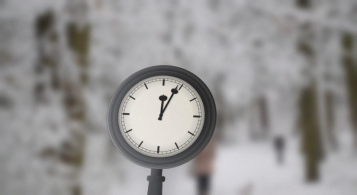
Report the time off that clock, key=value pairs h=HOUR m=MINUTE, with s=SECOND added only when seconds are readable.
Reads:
h=12 m=4
